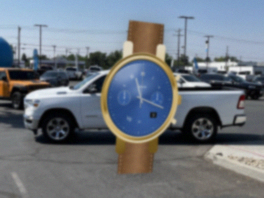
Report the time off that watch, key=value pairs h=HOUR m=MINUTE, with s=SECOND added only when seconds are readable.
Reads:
h=11 m=18
